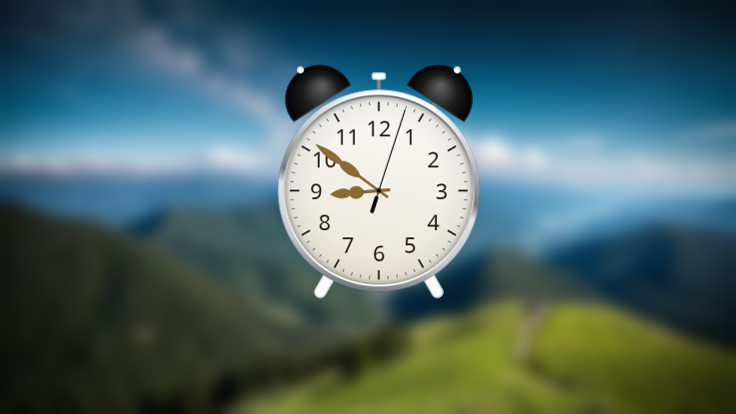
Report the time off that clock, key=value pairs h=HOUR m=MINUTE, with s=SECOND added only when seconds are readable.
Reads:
h=8 m=51 s=3
